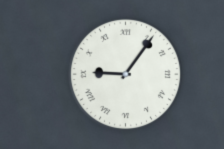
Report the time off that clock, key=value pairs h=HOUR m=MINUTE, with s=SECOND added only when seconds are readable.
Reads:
h=9 m=6
